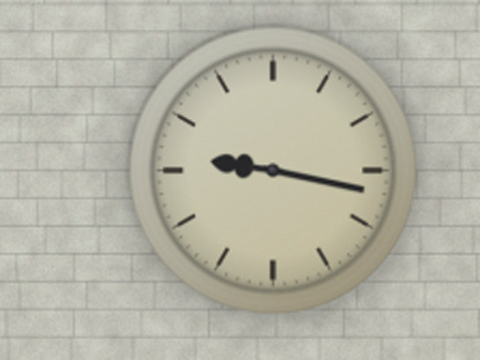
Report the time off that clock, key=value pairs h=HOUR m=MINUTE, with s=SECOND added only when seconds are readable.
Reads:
h=9 m=17
